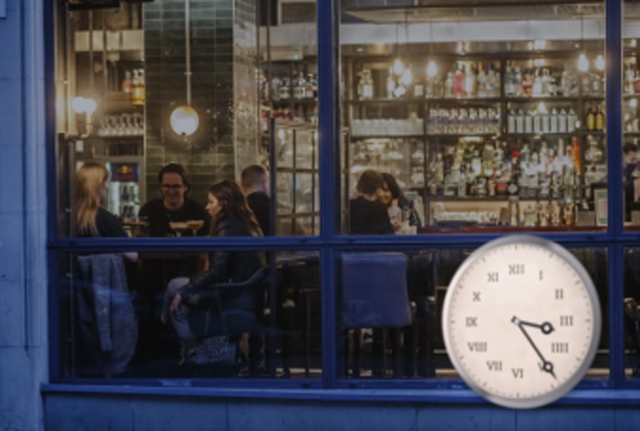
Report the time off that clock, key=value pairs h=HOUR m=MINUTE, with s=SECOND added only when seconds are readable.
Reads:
h=3 m=24
